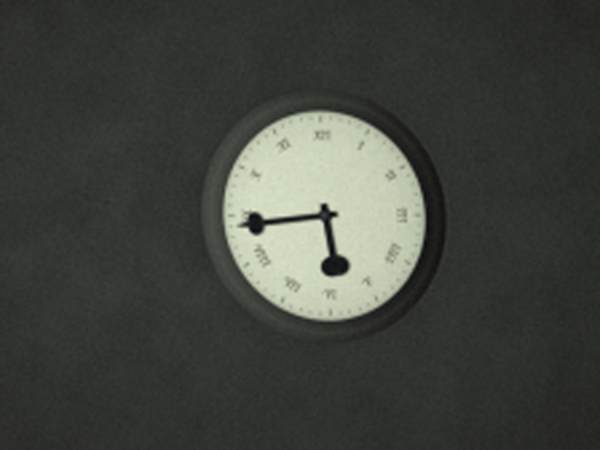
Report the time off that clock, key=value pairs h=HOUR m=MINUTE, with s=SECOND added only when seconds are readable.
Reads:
h=5 m=44
